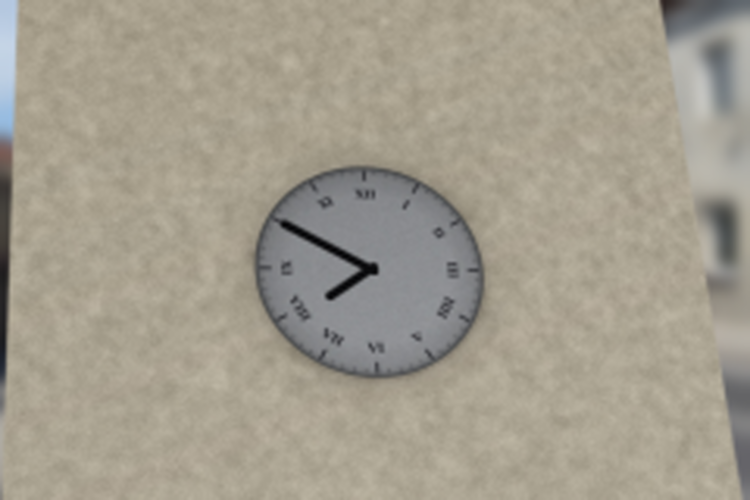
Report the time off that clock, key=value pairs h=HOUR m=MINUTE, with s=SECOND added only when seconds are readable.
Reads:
h=7 m=50
